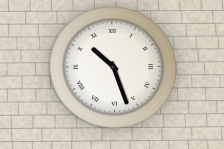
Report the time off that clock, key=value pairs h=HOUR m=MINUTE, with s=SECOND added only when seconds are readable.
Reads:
h=10 m=27
